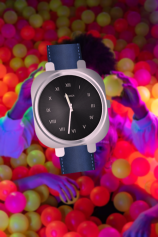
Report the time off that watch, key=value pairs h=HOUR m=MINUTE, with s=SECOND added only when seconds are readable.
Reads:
h=11 m=32
